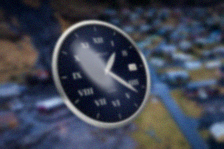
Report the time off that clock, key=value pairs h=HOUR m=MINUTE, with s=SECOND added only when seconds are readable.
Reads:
h=1 m=22
